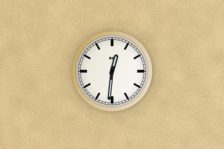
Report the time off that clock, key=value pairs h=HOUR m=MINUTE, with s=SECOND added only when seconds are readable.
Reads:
h=12 m=31
